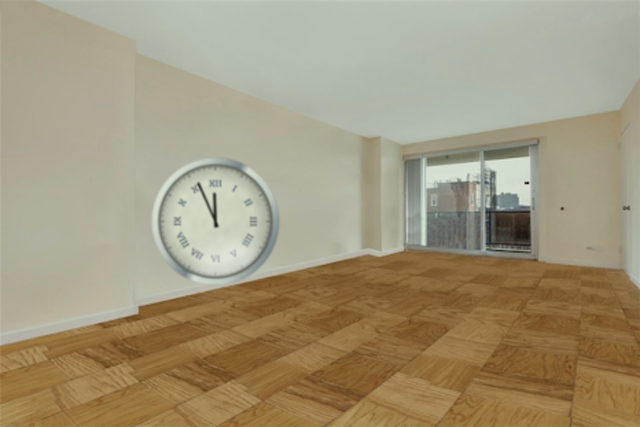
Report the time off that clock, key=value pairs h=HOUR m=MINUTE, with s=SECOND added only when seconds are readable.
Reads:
h=11 m=56
